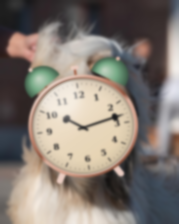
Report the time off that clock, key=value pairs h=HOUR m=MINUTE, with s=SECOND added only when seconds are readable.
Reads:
h=10 m=13
